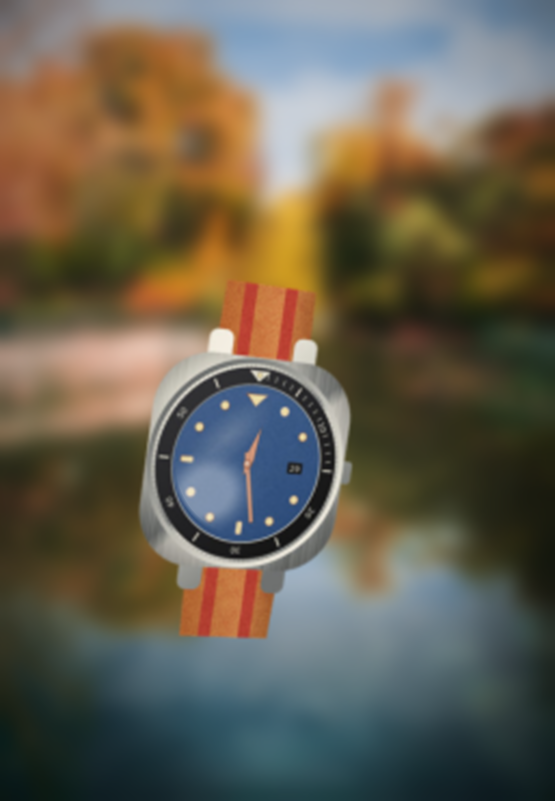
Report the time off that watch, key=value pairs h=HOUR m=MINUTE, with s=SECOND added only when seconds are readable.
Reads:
h=12 m=28
